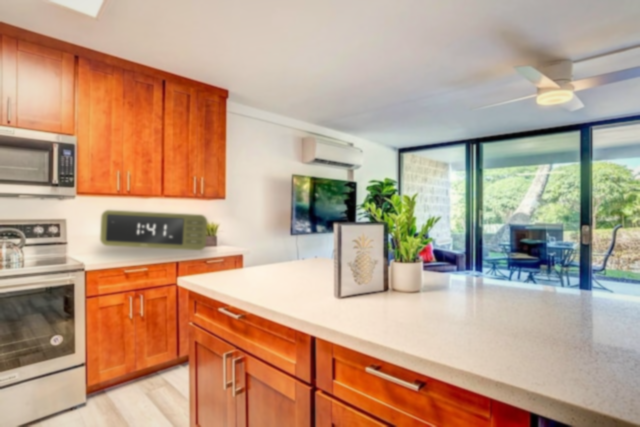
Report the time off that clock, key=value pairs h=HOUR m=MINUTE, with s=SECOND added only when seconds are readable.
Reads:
h=1 m=41
